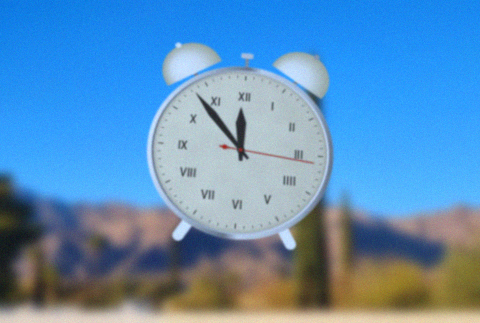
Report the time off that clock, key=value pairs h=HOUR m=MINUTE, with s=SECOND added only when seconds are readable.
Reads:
h=11 m=53 s=16
